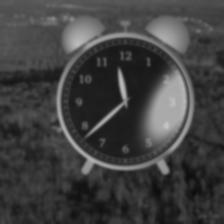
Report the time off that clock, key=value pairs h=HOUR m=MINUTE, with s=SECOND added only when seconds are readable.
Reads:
h=11 m=38
